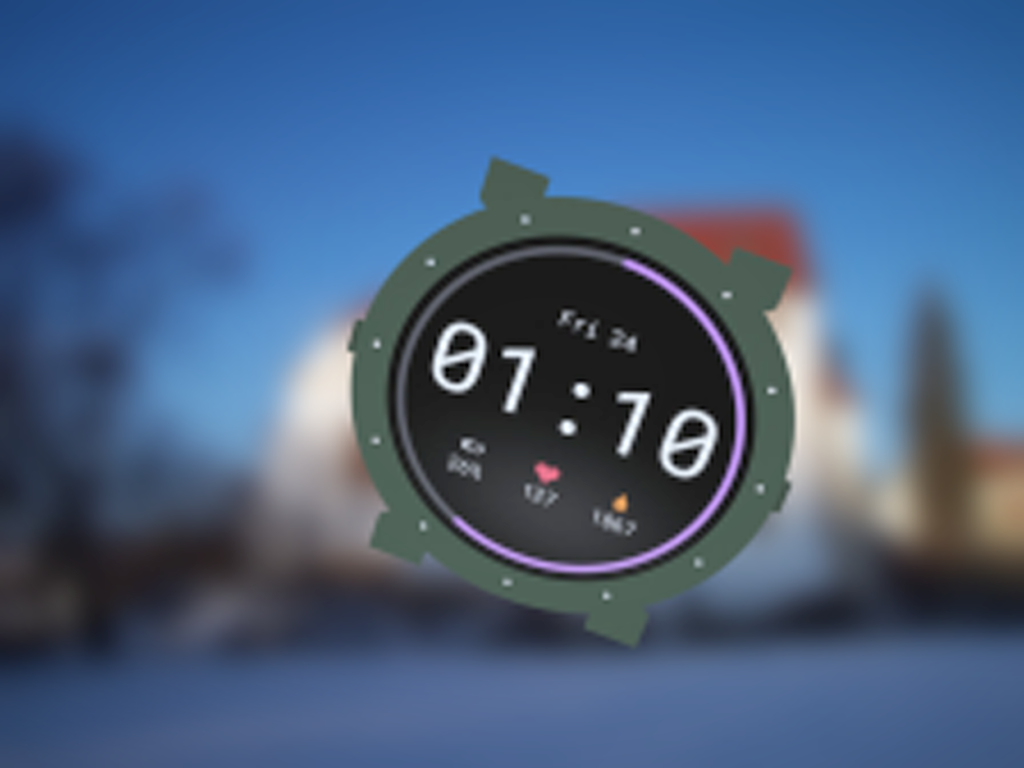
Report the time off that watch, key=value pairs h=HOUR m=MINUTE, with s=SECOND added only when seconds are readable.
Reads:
h=1 m=10
